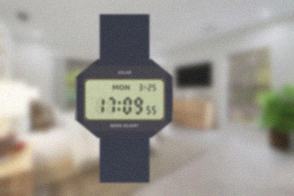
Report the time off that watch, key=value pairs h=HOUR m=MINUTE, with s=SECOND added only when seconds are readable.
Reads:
h=17 m=9
